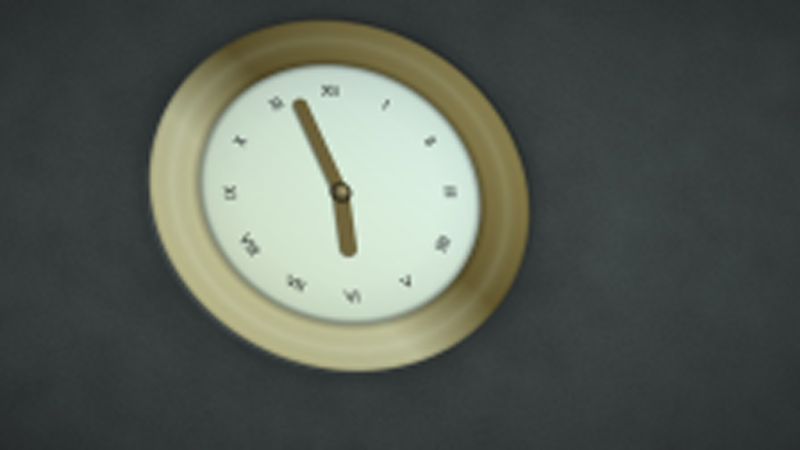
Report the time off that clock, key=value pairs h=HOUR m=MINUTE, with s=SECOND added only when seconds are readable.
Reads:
h=5 m=57
